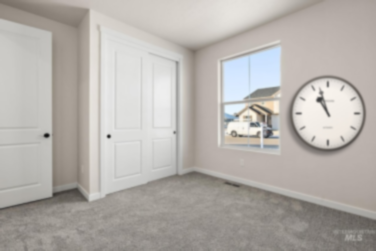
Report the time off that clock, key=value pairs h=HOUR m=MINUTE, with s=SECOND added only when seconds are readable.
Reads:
h=10 m=57
